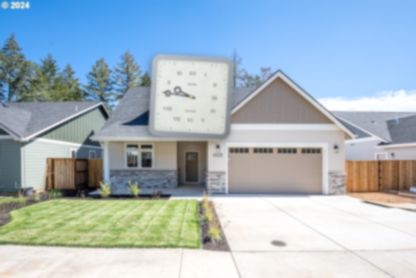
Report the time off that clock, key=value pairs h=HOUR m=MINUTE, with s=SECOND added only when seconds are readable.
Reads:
h=9 m=46
